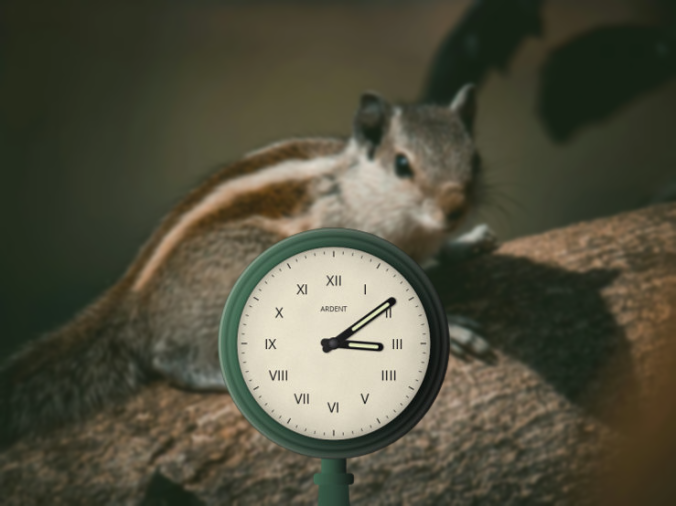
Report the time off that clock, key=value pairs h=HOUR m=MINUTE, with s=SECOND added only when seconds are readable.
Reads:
h=3 m=9
